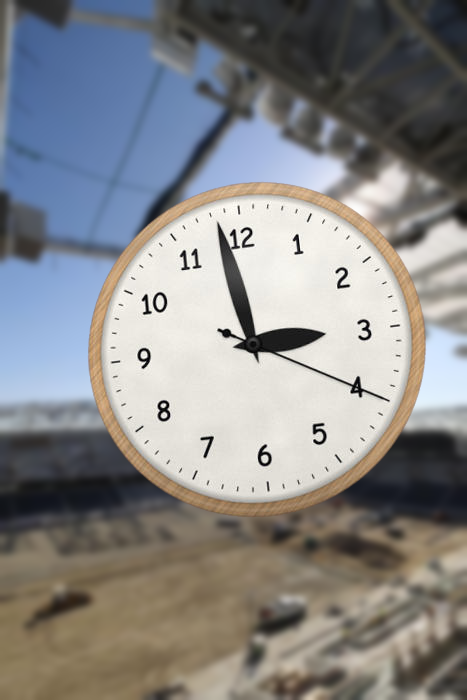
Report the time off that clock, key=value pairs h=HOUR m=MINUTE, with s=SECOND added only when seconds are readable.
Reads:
h=2 m=58 s=20
